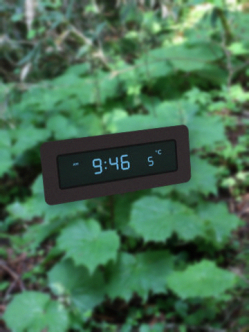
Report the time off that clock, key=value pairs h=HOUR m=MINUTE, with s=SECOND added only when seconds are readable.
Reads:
h=9 m=46
